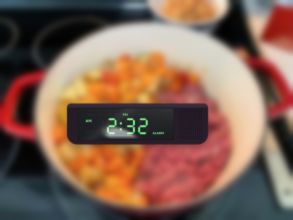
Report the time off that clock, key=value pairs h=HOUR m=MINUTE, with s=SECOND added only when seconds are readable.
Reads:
h=2 m=32
